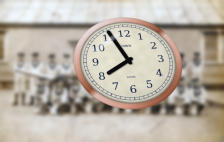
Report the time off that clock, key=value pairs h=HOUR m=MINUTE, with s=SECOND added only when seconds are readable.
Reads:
h=7 m=56
